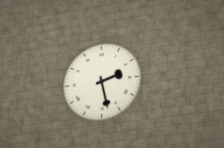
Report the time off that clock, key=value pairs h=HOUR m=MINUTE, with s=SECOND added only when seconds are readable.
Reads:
h=2 m=28
